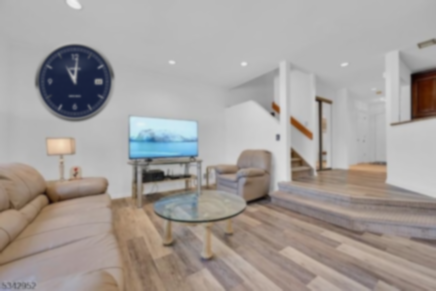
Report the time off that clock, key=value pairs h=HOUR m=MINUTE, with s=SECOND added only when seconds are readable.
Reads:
h=11 m=1
